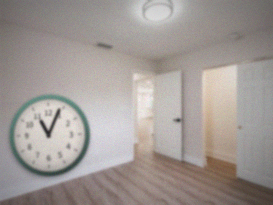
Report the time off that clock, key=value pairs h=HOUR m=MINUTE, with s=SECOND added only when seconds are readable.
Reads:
h=11 m=4
